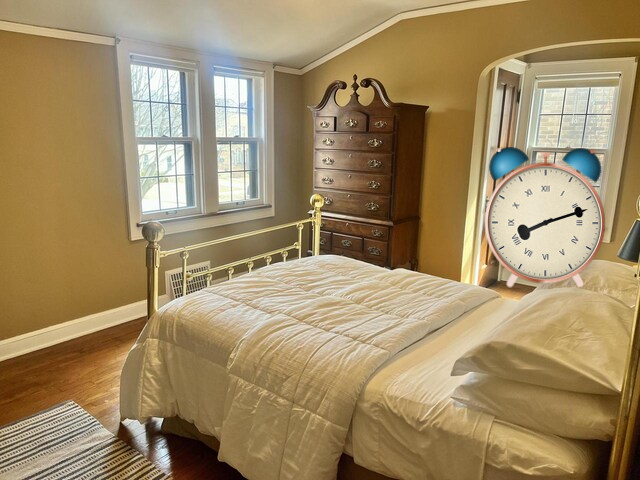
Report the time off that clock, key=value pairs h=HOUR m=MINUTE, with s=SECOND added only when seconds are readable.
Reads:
h=8 m=12
